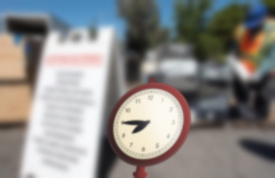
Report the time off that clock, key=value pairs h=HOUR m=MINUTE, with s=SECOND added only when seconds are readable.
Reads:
h=7 m=45
